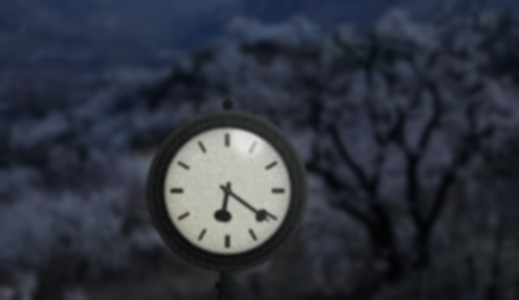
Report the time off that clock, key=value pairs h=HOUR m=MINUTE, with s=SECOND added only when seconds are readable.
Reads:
h=6 m=21
